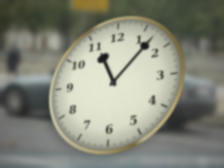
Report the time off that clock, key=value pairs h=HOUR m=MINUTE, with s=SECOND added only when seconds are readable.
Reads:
h=11 m=7
